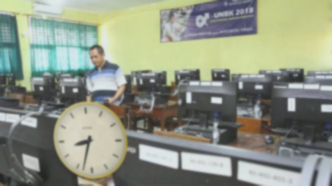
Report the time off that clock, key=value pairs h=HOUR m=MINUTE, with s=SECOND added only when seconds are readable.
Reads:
h=8 m=33
